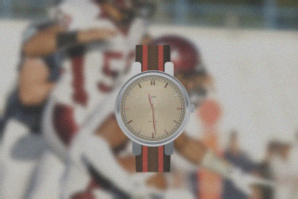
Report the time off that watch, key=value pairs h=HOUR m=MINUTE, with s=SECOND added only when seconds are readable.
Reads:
h=11 m=29
